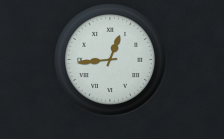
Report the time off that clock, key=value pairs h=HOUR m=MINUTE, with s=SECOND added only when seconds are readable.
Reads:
h=12 m=44
